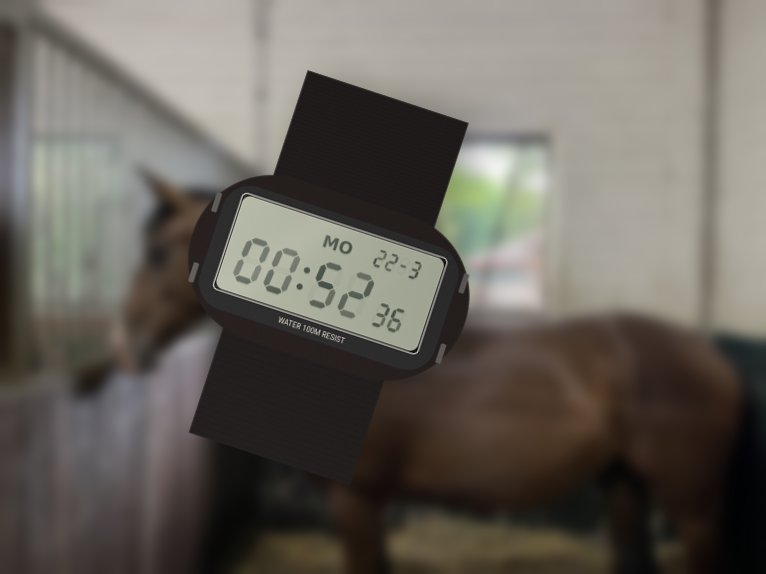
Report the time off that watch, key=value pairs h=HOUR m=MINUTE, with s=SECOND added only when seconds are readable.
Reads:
h=0 m=52 s=36
